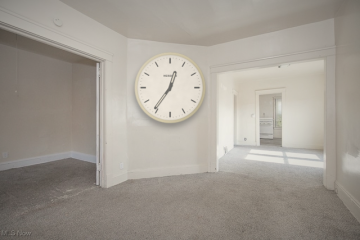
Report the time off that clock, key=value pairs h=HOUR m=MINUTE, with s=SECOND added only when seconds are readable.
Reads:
h=12 m=36
